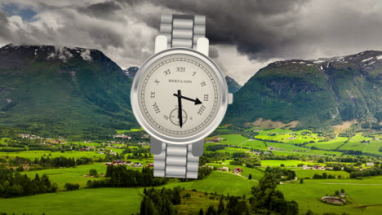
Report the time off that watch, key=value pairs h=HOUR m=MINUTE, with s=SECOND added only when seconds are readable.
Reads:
h=3 m=29
